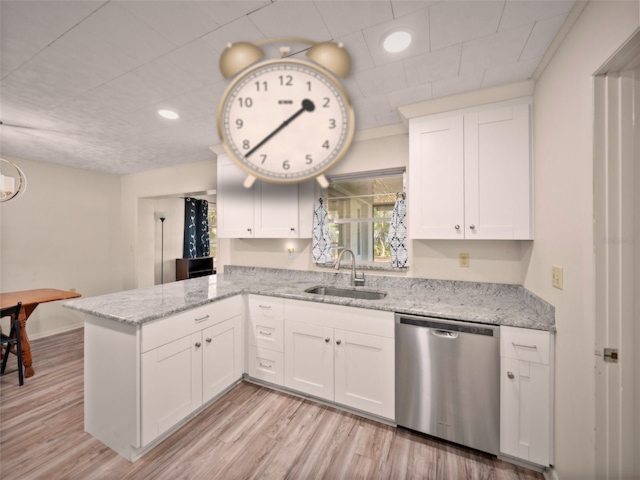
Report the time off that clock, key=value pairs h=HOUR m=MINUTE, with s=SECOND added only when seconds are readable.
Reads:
h=1 m=38
